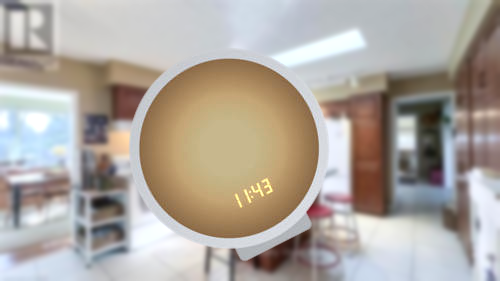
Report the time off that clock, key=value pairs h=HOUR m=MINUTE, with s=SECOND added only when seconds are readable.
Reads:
h=11 m=43
